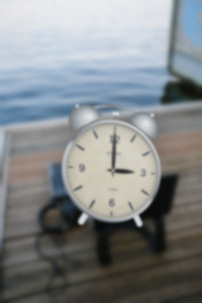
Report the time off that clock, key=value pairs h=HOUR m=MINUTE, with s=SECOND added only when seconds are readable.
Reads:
h=3 m=0
